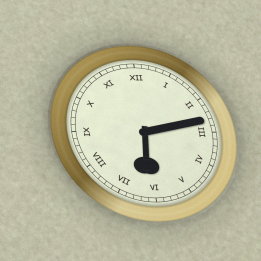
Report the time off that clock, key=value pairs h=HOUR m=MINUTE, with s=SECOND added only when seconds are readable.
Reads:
h=6 m=13
